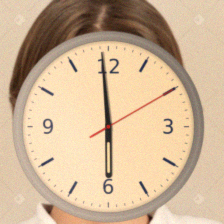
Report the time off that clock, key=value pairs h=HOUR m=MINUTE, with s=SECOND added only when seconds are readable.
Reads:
h=5 m=59 s=10
